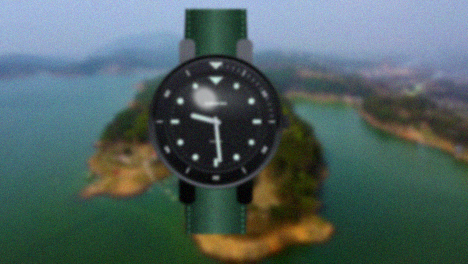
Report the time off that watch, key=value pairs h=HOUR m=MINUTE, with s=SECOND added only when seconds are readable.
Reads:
h=9 m=29
